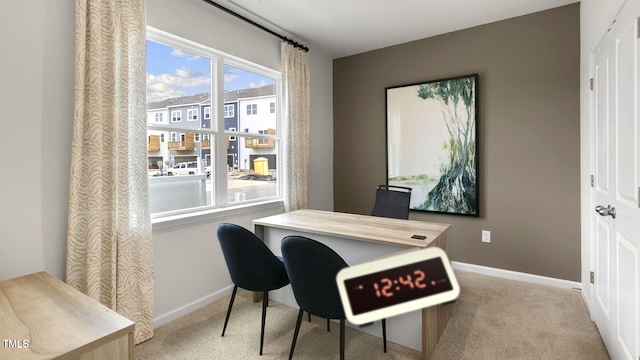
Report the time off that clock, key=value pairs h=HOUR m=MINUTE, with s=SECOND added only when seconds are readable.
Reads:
h=12 m=42
